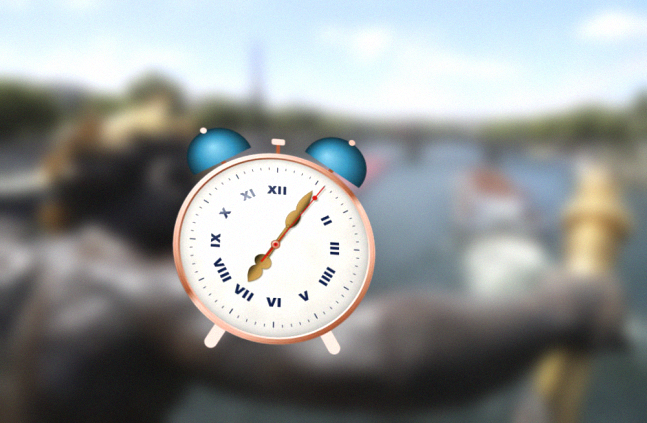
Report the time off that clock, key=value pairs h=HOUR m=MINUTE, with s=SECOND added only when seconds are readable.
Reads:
h=7 m=5 s=6
